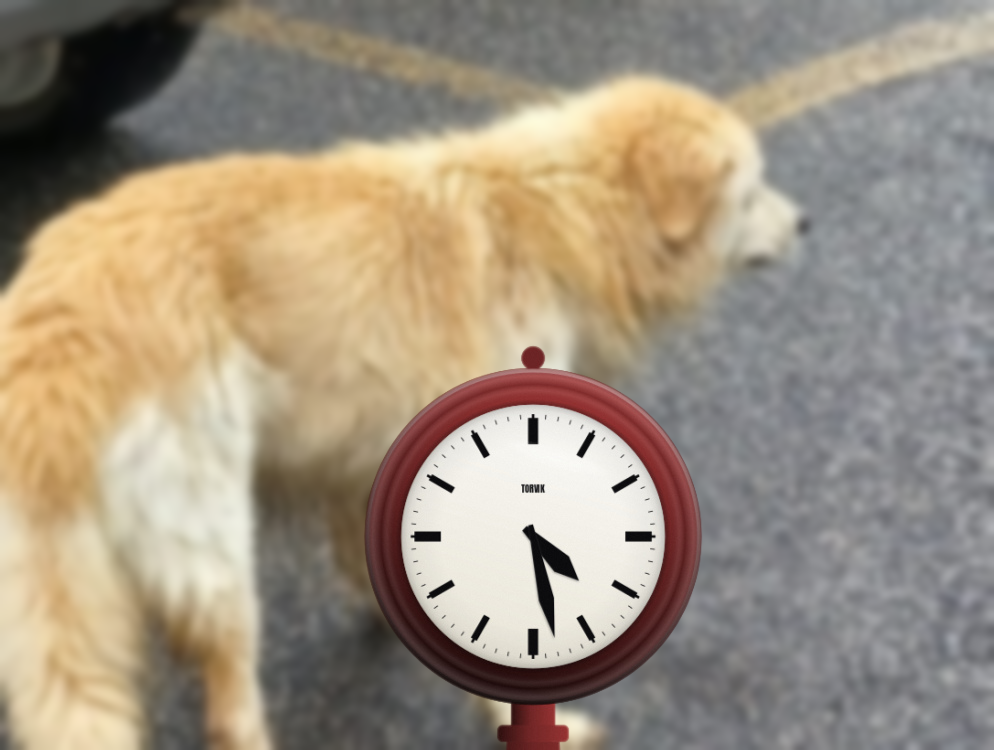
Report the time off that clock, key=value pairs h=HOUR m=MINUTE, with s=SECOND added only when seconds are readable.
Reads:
h=4 m=28
